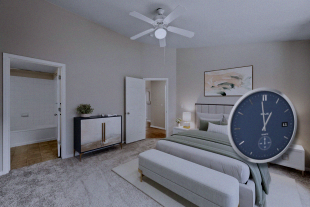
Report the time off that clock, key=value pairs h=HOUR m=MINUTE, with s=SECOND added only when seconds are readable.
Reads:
h=12 m=59
